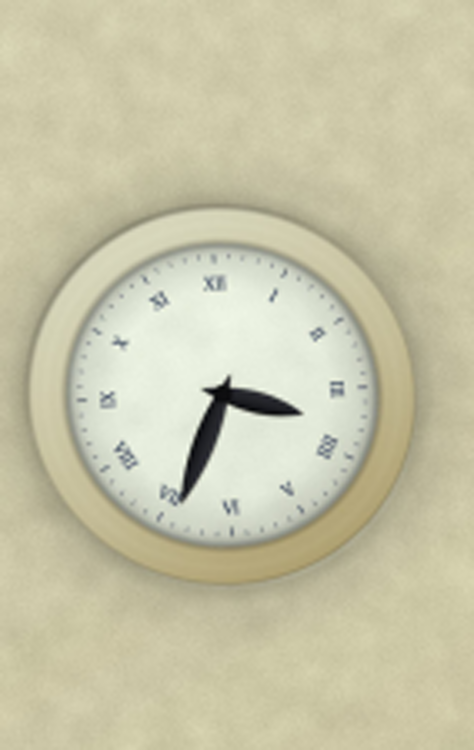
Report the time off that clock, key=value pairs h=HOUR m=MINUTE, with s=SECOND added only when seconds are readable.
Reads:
h=3 m=34
